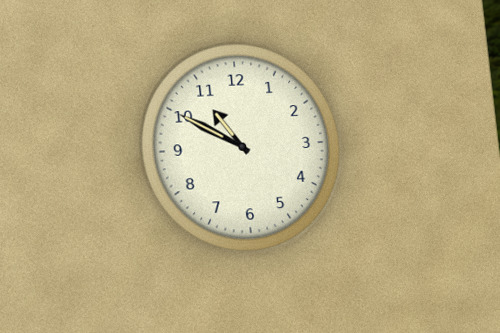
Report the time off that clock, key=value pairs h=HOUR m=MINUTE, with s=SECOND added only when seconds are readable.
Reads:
h=10 m=50
